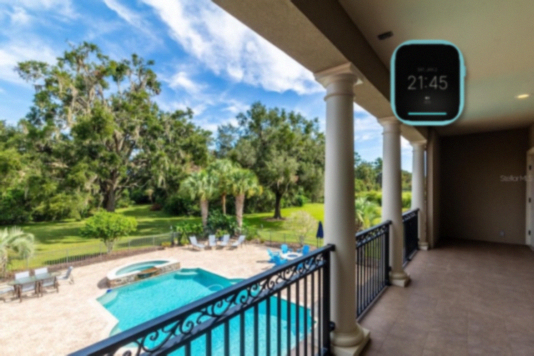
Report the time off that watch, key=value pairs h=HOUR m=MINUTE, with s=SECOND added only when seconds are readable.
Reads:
h=21 m=45
